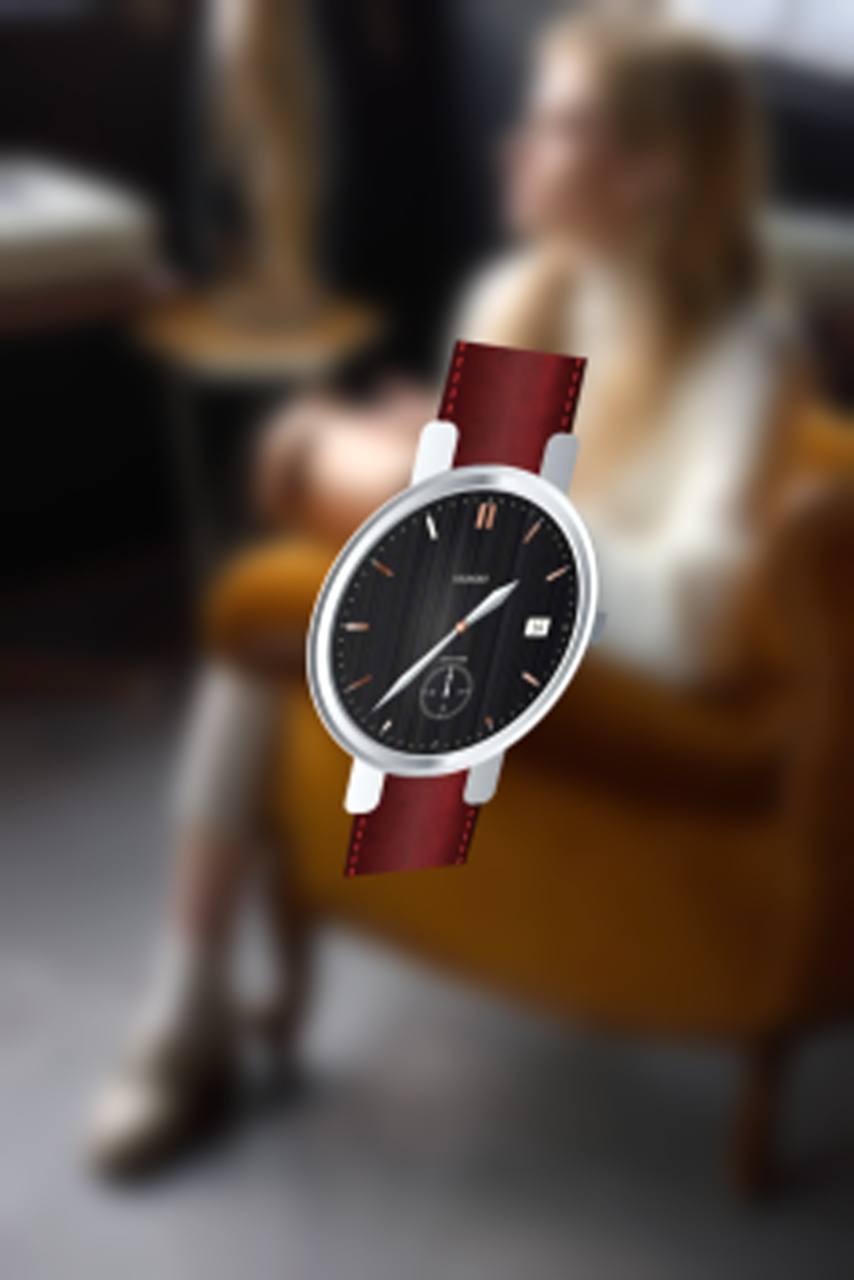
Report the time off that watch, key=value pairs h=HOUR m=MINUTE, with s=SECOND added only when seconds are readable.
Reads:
h=1 m=37
